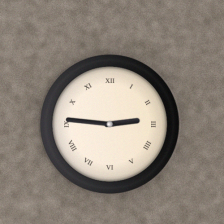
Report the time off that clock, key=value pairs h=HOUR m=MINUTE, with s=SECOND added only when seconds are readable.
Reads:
h=2 m=46
